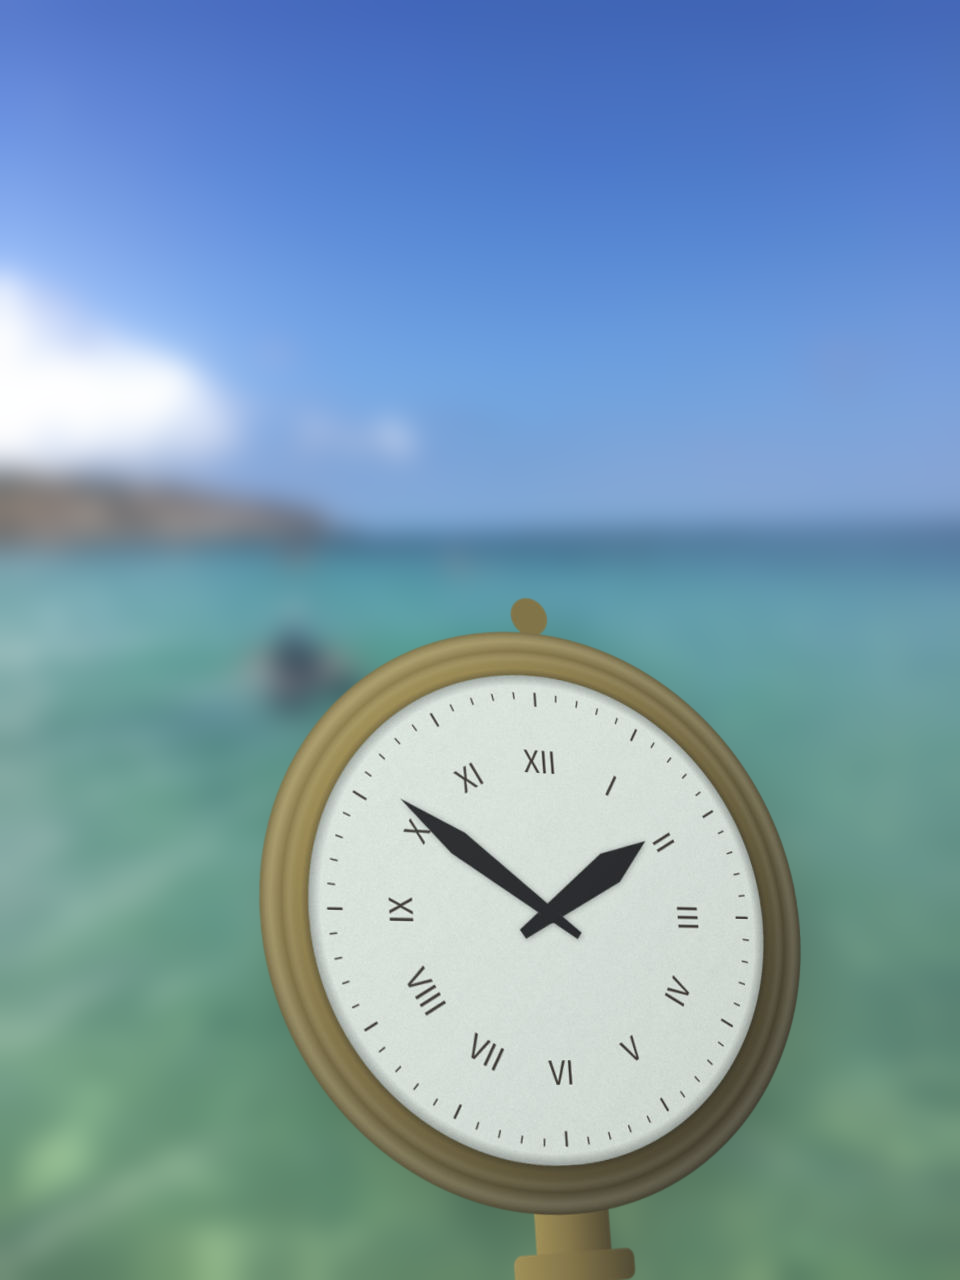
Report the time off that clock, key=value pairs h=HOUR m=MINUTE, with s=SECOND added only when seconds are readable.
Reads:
h=1 m=51
